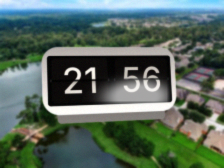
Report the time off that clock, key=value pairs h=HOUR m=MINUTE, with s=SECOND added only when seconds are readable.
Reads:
h=21 m=56
